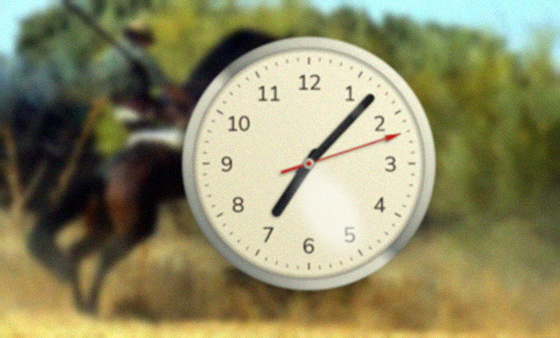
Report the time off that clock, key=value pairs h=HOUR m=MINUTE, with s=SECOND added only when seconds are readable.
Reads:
h=7 m=7 s=12
